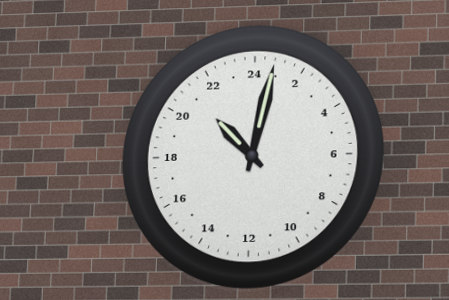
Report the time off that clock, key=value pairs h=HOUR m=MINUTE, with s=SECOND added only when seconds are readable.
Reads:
h=21 m=2
